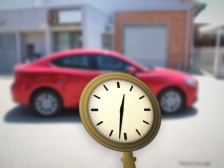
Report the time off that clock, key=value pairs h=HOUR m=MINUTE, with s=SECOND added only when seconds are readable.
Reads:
h=12 m=32
